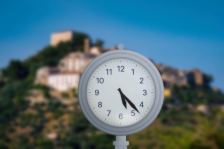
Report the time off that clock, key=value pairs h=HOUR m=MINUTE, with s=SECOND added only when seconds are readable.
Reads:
h=5 m=23
